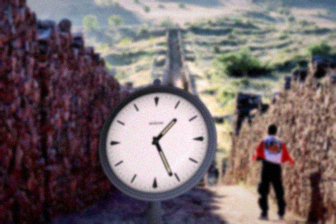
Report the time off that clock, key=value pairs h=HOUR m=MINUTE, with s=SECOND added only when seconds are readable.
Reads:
h=1 m=26
